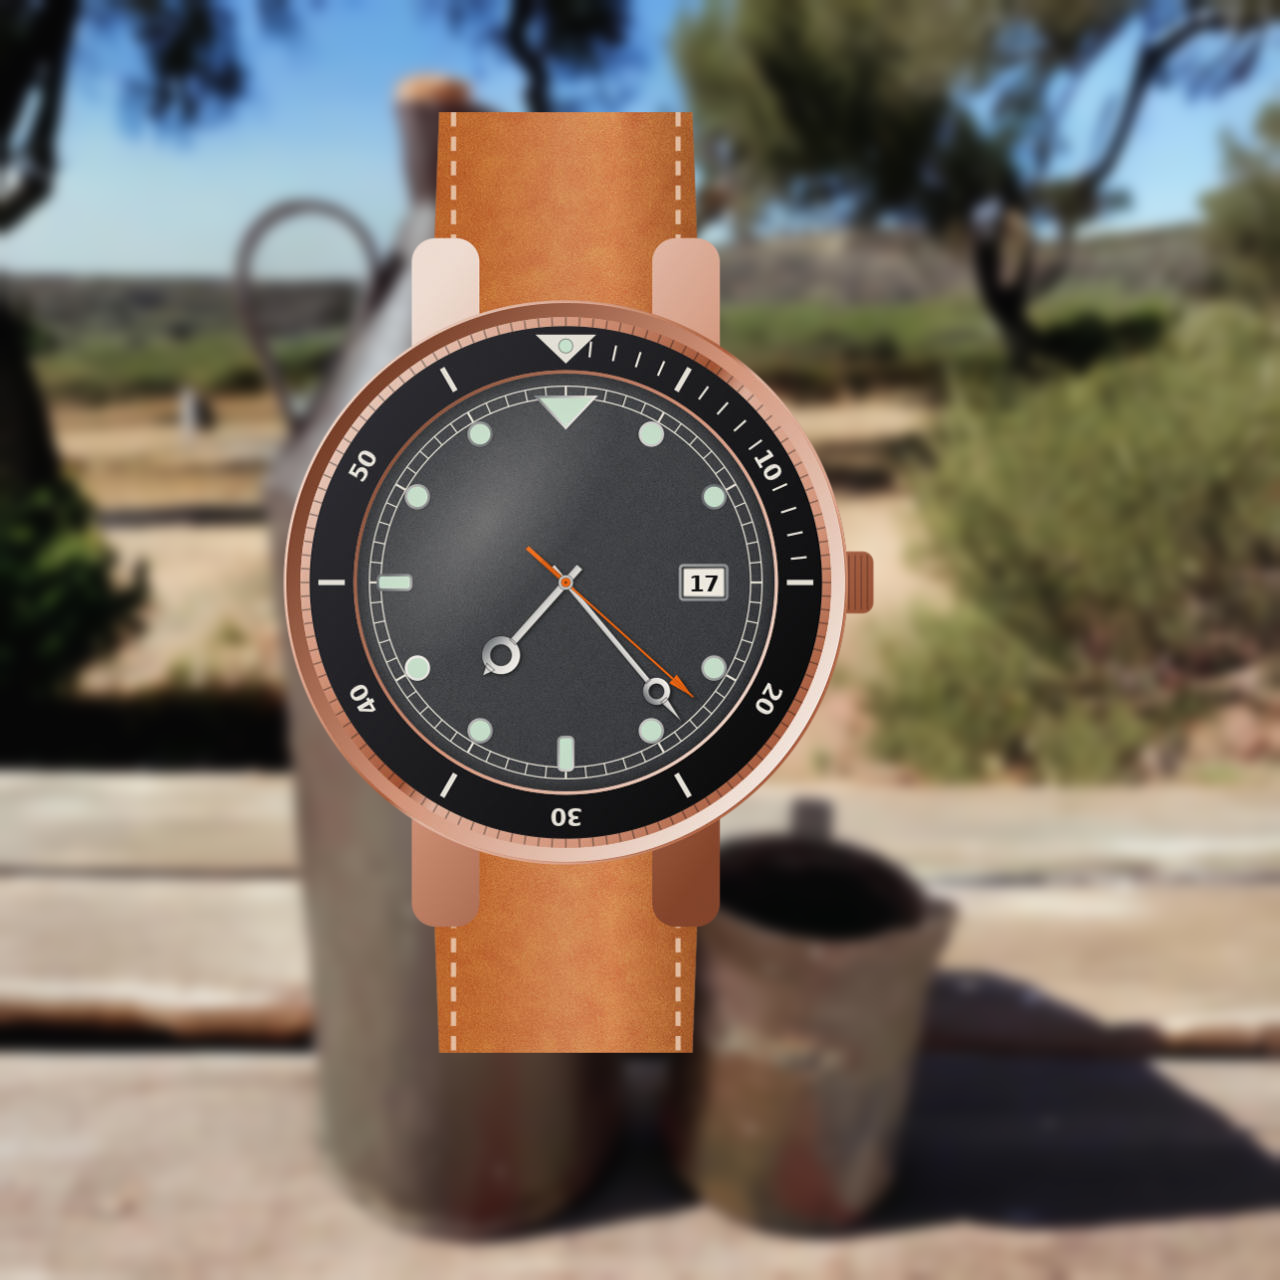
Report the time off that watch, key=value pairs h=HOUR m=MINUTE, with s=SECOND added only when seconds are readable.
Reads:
h=7 m=23 s=22
